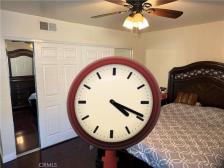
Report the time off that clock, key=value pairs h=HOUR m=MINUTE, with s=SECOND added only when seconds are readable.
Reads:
h=4 m=19
